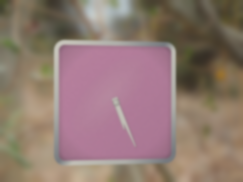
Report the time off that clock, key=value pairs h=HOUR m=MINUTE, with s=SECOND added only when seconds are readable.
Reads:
h=5 m=26
